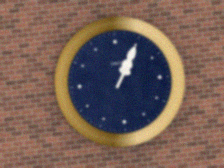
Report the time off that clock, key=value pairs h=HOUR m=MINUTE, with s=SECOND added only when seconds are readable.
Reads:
h=1 m=5
